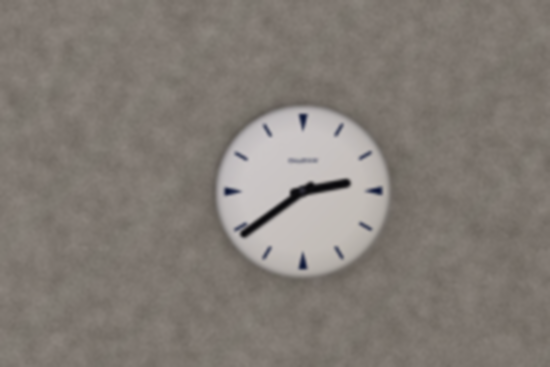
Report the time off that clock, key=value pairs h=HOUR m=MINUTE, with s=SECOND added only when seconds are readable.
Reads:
h=2 m=39
